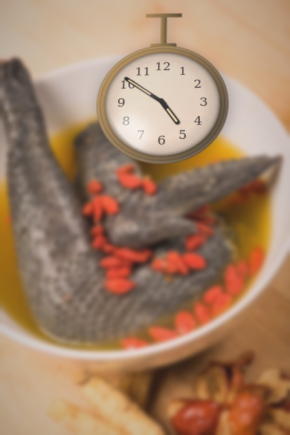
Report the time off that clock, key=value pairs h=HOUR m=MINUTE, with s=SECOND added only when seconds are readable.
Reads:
h=4 m=51
